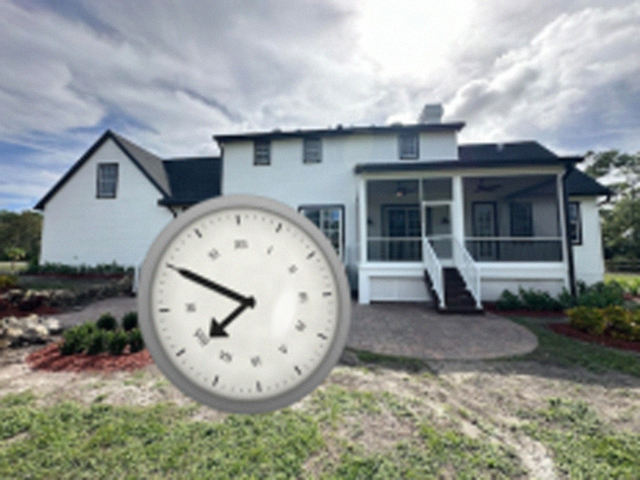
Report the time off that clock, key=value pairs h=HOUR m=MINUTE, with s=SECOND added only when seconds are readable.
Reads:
h=7 m=50
